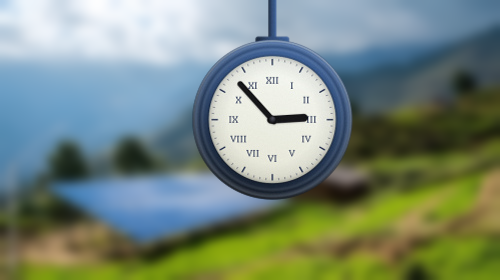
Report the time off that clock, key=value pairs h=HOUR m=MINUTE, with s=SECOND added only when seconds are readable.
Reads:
h=2 m=53
